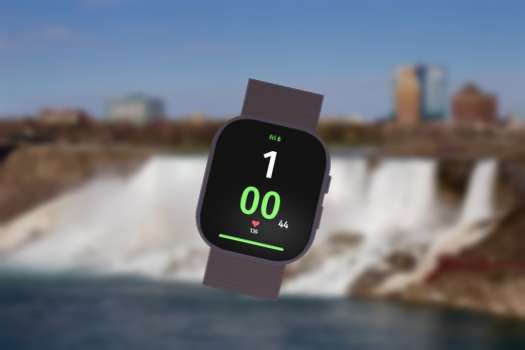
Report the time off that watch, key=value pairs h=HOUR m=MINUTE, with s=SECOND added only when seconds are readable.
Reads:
h=1 m=0 s=44
